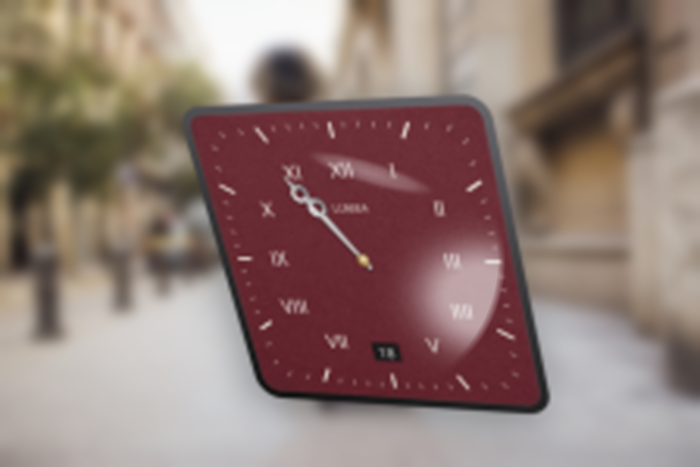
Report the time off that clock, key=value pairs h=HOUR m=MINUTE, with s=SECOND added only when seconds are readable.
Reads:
h=10 m=54
